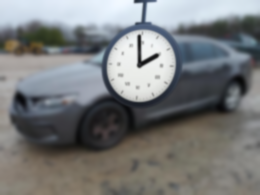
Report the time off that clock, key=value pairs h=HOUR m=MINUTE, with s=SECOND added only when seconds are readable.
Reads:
h=1 m=59
